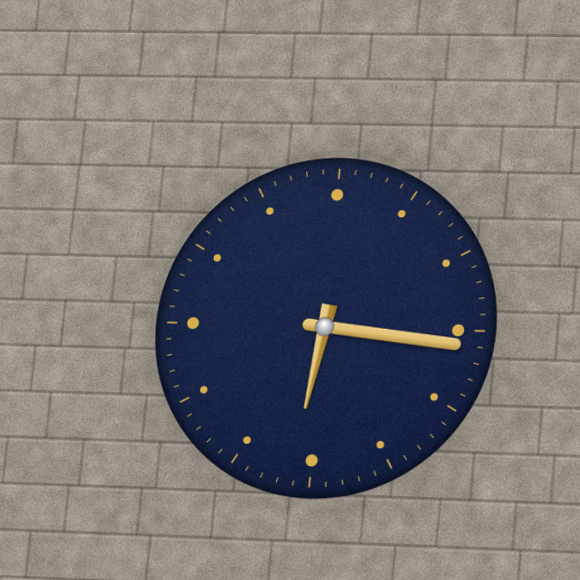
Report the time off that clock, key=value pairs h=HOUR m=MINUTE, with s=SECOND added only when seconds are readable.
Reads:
h=6 m=16
